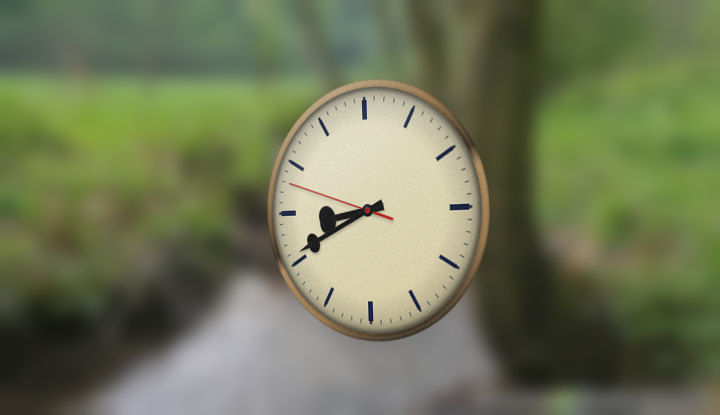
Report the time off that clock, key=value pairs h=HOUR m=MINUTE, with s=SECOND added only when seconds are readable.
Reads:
h=8 m=40 s=48
